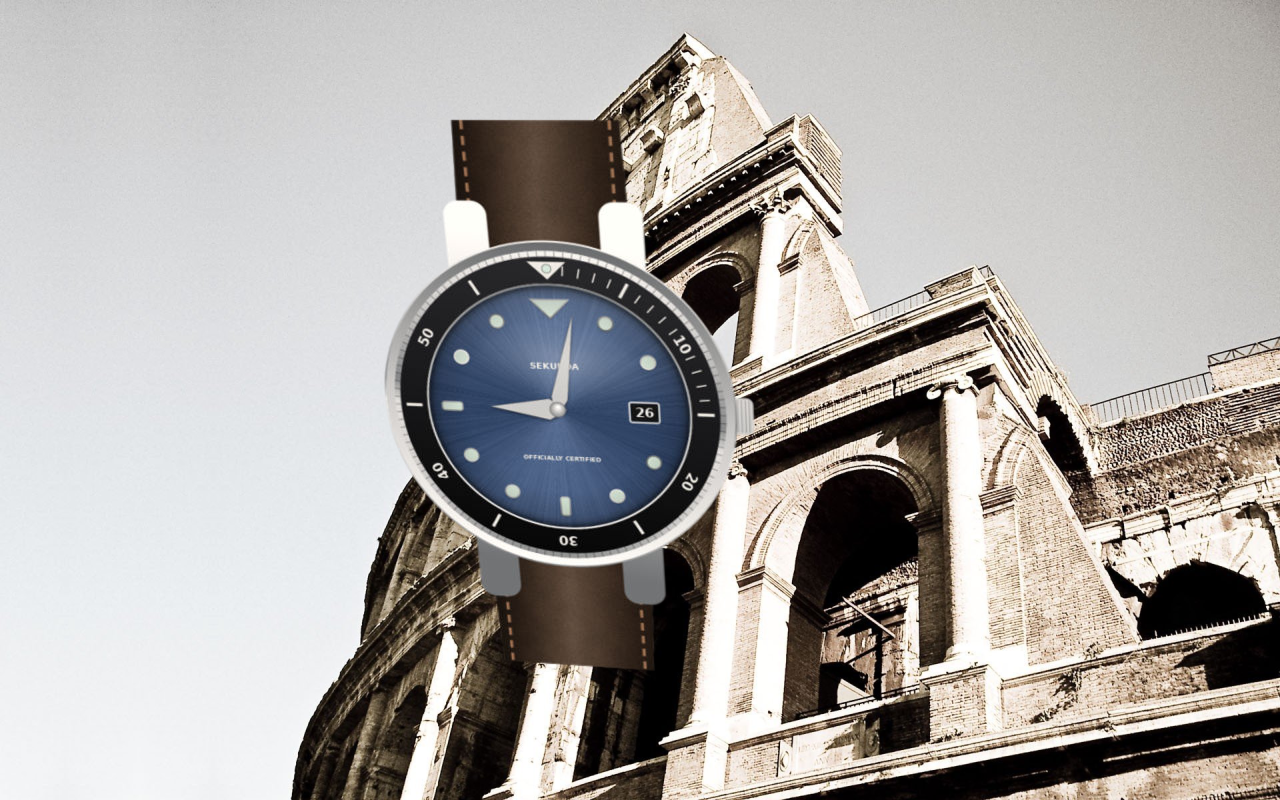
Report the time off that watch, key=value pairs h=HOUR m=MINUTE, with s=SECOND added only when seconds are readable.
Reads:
h=9 m=2
